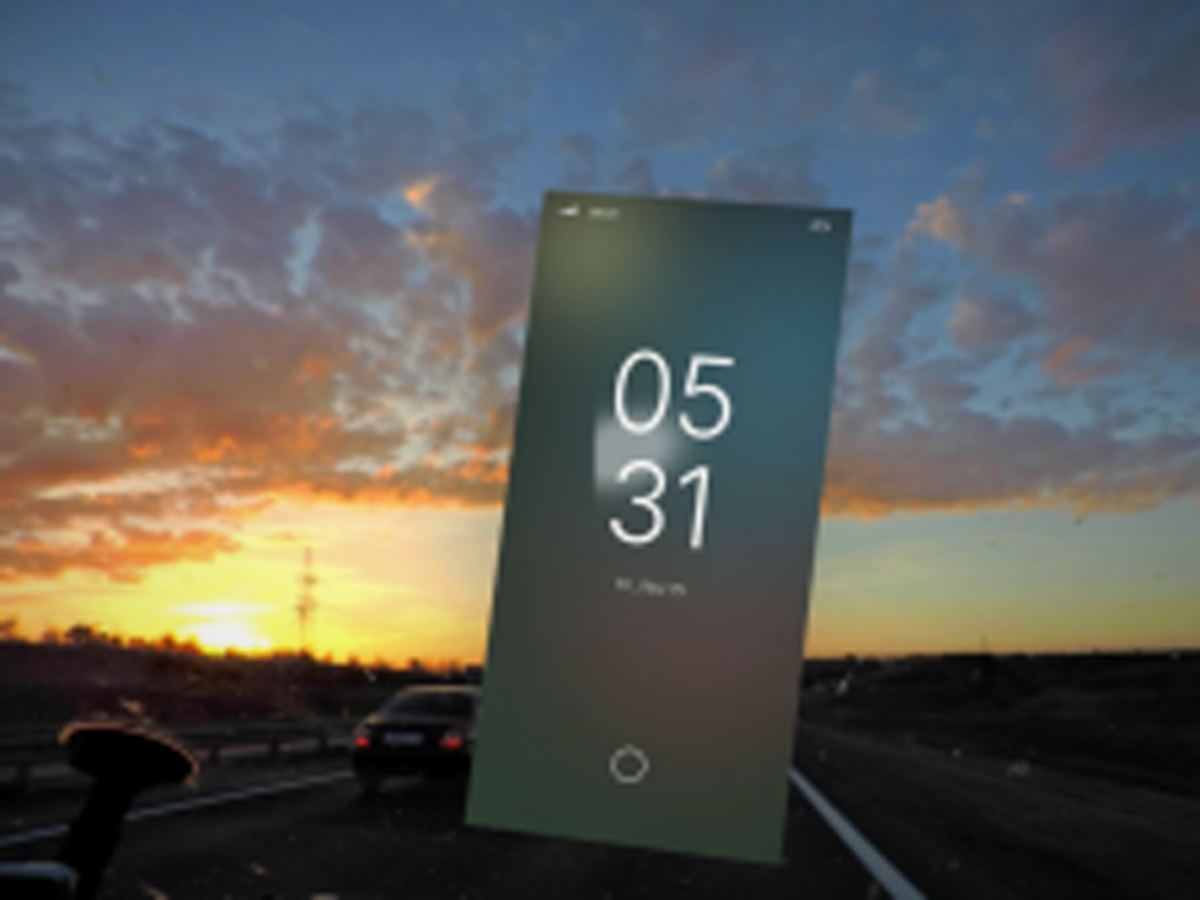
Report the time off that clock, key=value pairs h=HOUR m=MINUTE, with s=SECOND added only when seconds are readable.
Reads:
h=5 m=31
